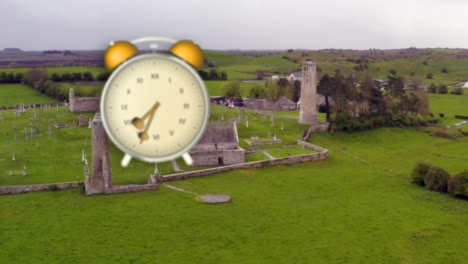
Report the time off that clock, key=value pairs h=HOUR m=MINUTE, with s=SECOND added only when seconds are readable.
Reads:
h=7 m=34
